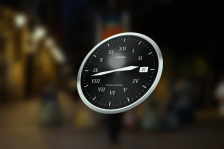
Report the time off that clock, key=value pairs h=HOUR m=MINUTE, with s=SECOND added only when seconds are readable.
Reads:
h=2 m=43
